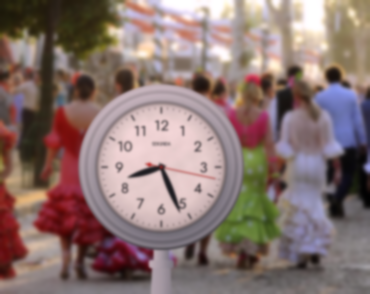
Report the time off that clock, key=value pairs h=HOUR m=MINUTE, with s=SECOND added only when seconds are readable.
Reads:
h=8 m=26 s=17
